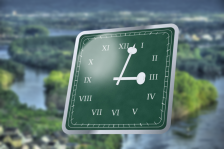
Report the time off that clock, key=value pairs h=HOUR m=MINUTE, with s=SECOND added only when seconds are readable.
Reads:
h=3 m=3
